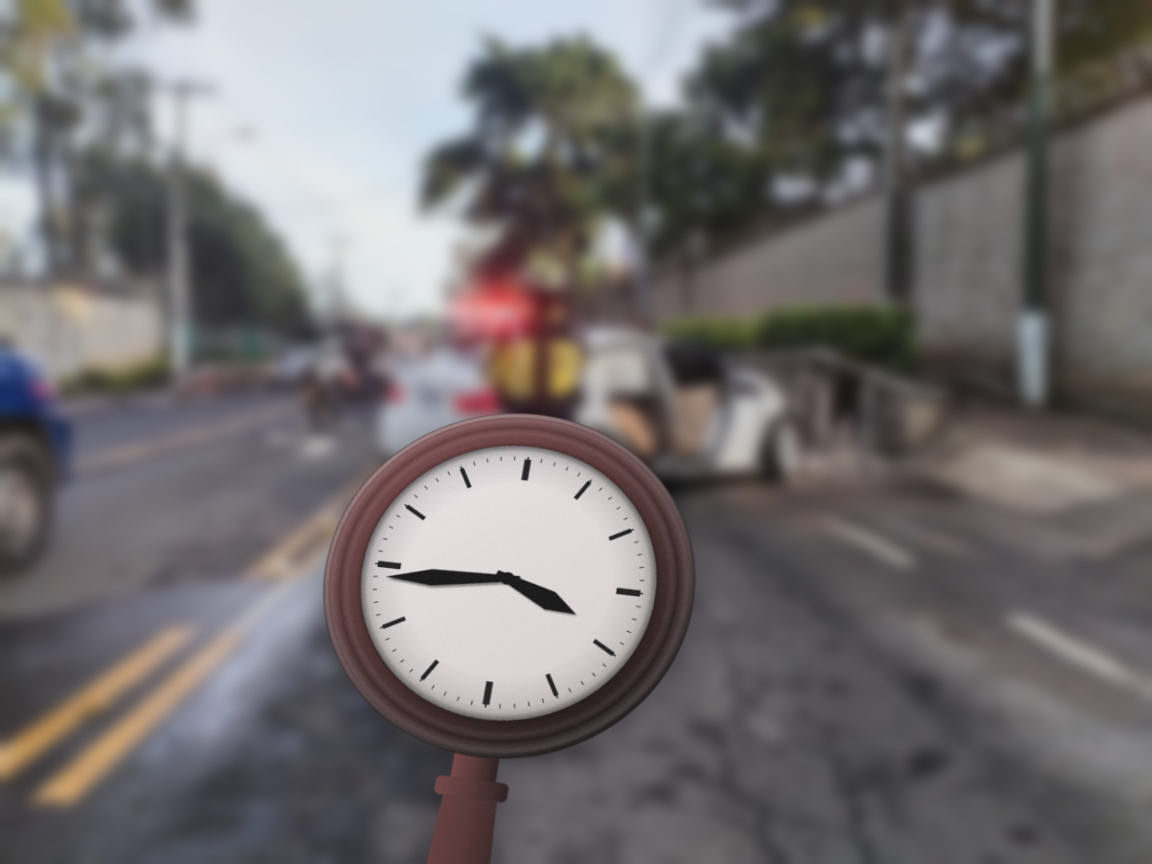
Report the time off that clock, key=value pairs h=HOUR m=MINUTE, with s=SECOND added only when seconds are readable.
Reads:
h=3 m=44
